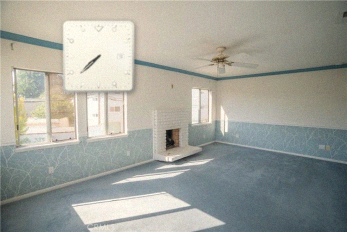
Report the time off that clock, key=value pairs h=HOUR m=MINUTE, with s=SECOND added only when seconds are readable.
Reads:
h=7 m=38
